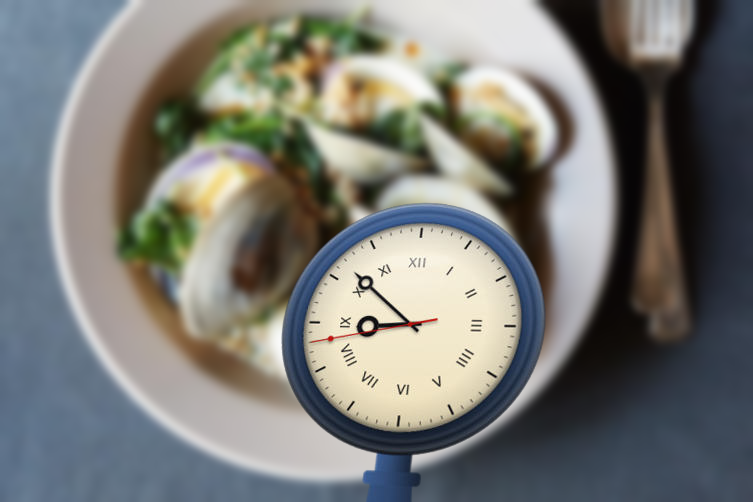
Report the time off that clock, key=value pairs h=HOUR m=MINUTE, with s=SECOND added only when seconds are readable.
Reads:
h=8 m=51 s=43
